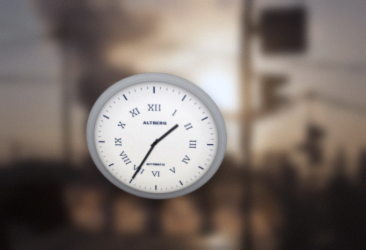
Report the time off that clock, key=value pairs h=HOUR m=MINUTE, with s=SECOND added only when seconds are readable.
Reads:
h=1 m=35
